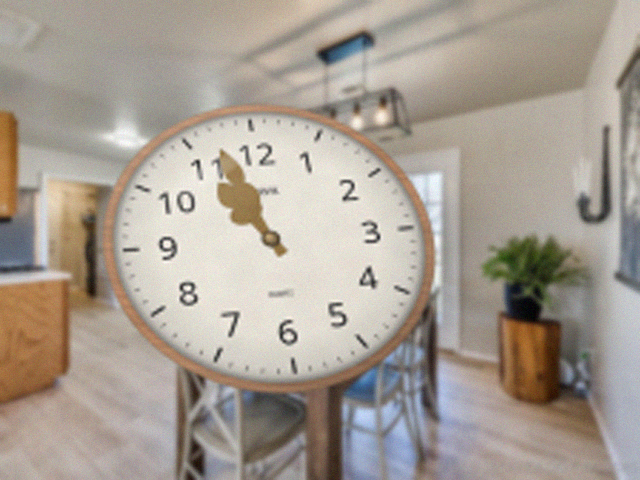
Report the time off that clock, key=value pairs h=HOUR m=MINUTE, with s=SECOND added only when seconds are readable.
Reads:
h=10 m=57
